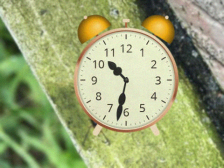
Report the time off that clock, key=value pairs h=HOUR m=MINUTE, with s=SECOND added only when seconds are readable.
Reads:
h=10 m=32
